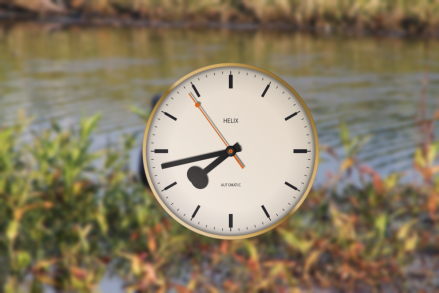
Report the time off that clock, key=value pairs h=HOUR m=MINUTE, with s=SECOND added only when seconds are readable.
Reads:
h=7 m=42 s=54
